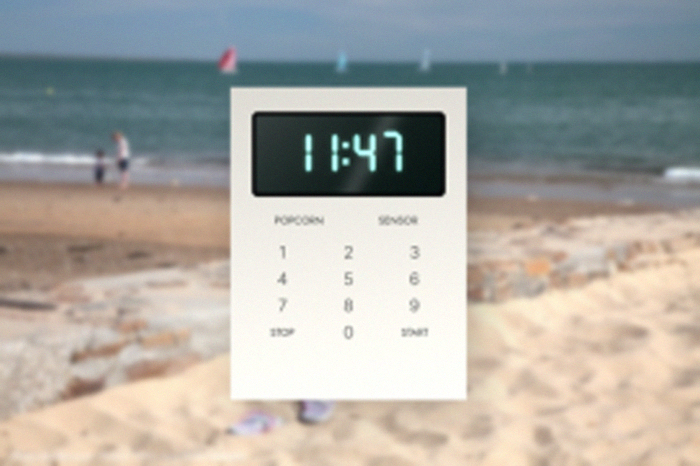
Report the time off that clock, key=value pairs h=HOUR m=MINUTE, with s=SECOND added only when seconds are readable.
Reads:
h=11 m=47
